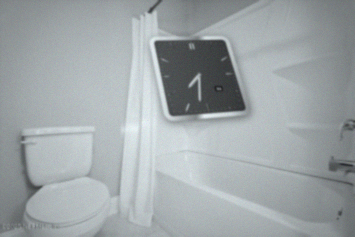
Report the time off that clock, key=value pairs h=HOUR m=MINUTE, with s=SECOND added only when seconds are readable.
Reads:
h=7 m=32
